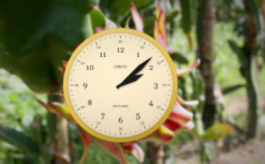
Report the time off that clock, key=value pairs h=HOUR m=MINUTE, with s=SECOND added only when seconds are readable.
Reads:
h=2 m=8
